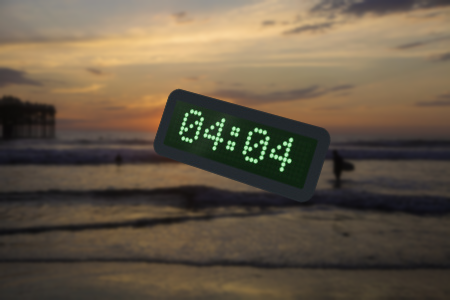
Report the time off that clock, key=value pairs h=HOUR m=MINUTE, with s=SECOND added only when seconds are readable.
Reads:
h=4 m=4
